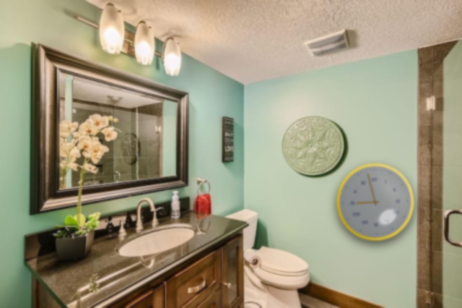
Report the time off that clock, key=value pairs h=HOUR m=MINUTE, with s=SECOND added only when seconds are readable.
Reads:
h=8 m=58
